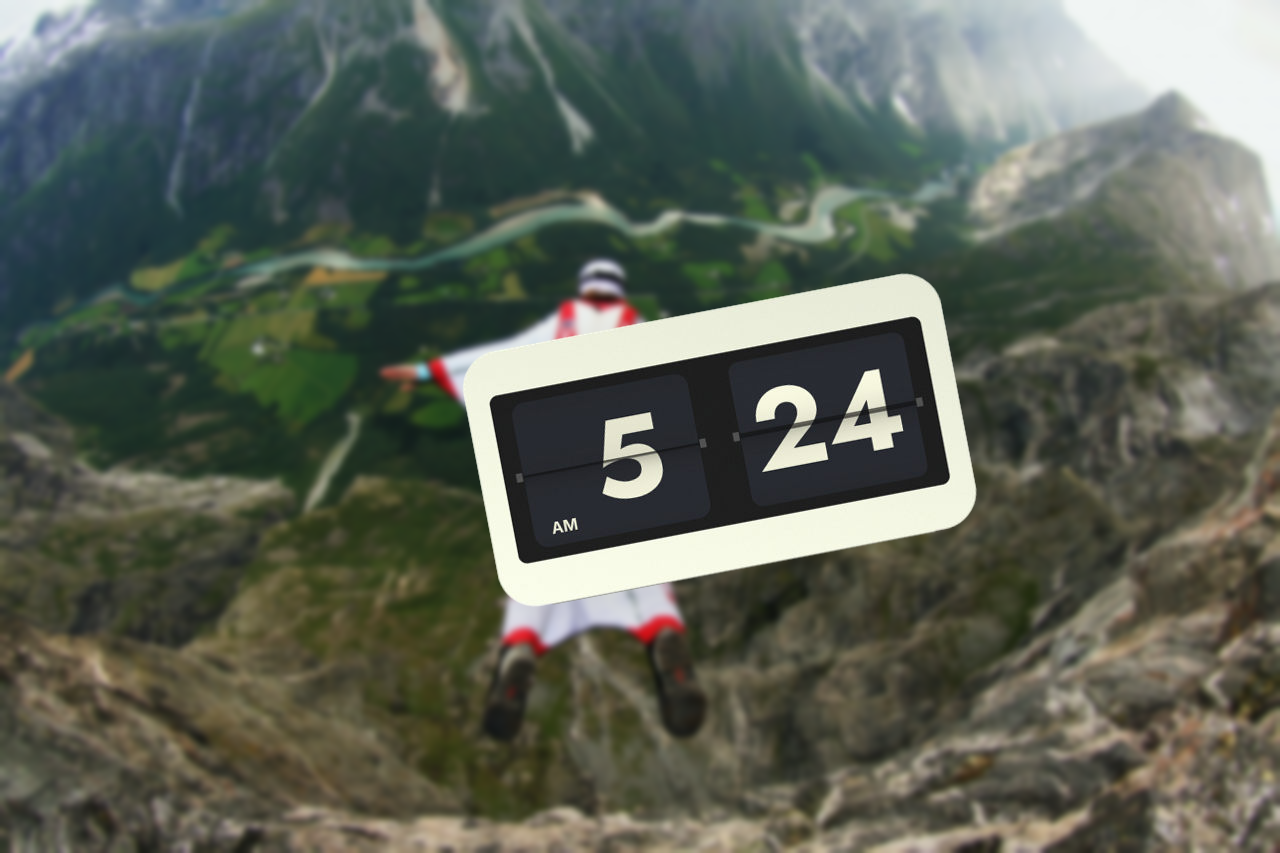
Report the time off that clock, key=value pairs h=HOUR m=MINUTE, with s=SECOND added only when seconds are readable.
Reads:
h=5 m=24
